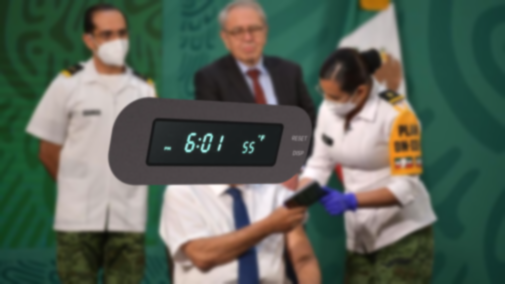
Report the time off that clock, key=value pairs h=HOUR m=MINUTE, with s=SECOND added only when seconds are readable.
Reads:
h=6 m=1
